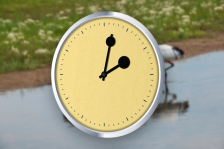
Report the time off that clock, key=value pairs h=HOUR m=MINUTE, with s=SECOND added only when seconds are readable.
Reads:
h=2 m=2
